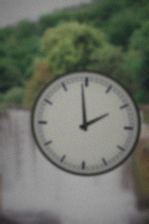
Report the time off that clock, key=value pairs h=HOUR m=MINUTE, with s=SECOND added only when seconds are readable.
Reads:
h=1 m=59
